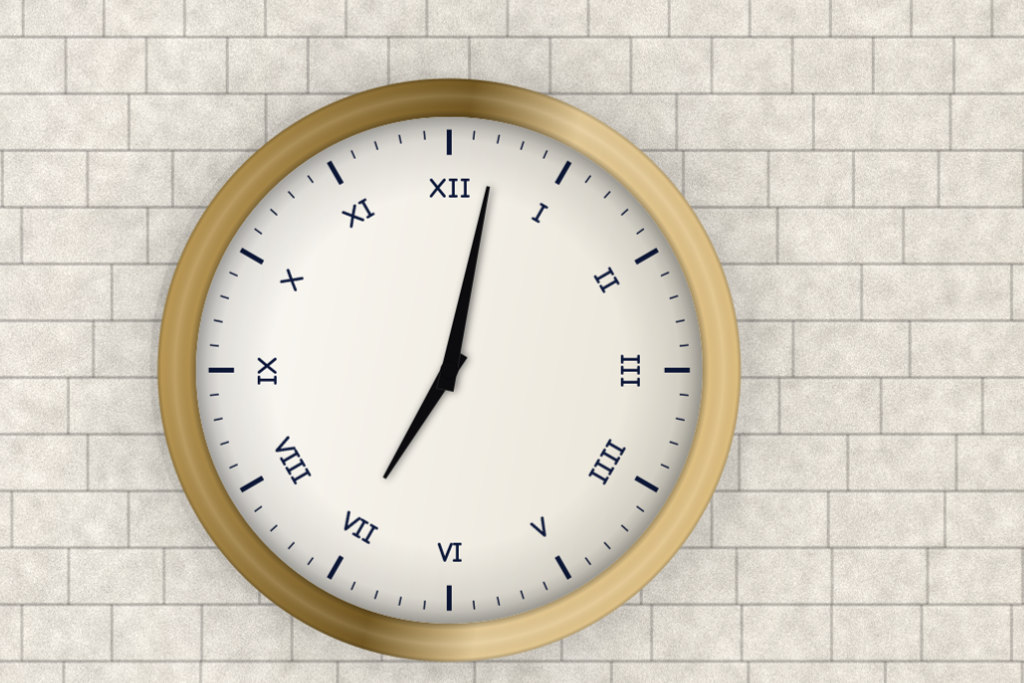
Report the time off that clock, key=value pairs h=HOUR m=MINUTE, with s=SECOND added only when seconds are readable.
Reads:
h=7 m=2
